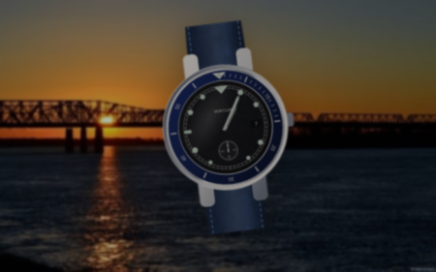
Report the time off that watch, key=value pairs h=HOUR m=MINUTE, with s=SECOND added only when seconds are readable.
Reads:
h=1 m=5
